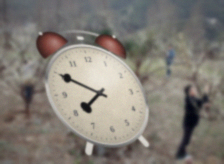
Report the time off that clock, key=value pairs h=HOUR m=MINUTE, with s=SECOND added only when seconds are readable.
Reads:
h=7 m=50
